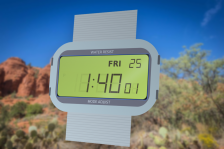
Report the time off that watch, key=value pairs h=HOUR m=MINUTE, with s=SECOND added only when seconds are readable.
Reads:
h=1 m=40 s=1
